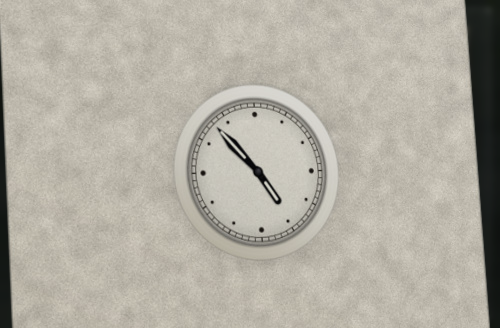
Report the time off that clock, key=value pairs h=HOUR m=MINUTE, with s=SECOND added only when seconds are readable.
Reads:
h=4 m=53
